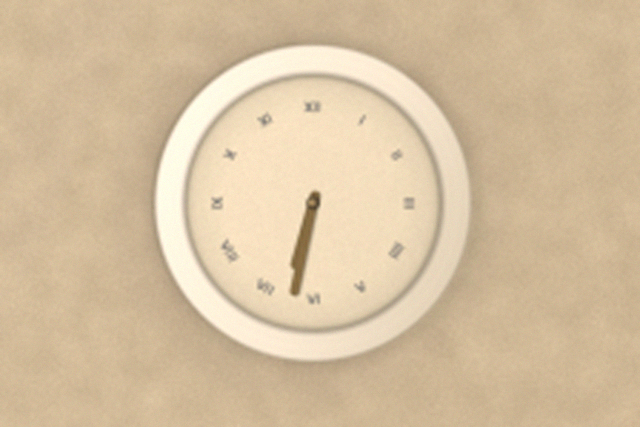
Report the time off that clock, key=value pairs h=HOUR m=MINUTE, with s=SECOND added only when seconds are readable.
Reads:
h=6 m=32
